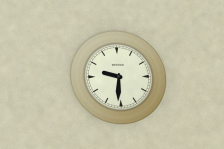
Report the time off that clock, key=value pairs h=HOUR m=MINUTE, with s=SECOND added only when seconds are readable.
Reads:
h=9 m=31
